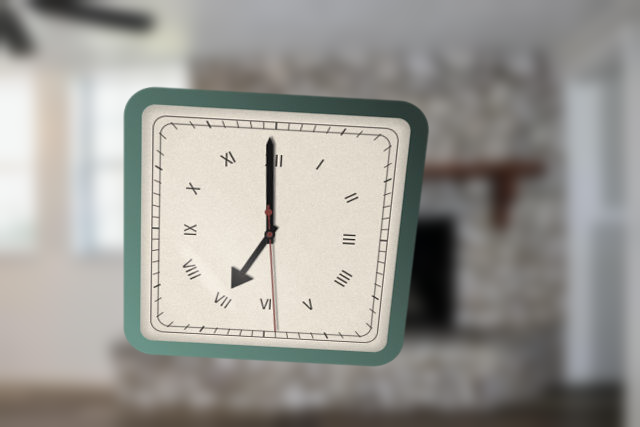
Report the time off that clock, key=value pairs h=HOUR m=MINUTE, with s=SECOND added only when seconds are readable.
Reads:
h=6 m=59 s=29
